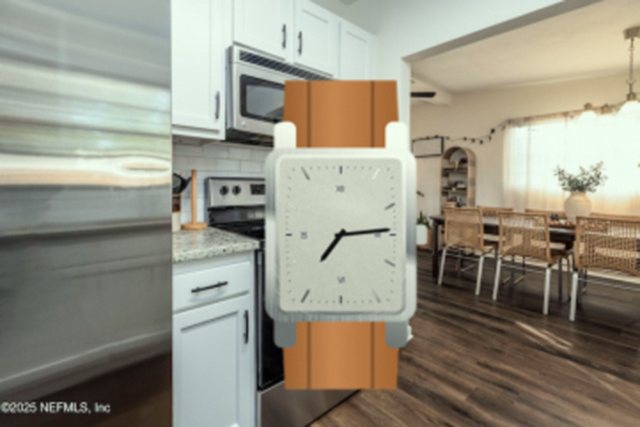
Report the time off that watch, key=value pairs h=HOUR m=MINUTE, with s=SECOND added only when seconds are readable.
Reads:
h=7 m=14
